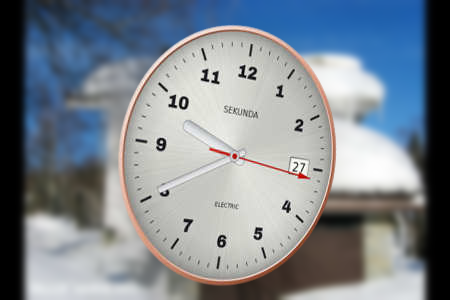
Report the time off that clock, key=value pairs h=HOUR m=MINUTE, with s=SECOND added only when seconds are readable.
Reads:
h=9 m=40 s=16
